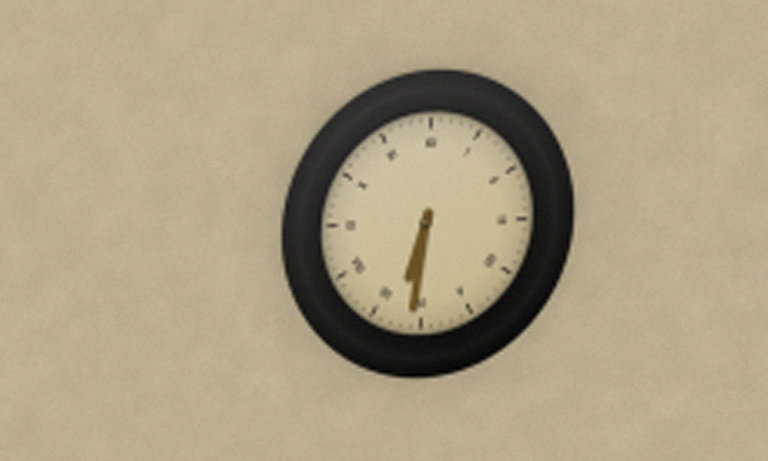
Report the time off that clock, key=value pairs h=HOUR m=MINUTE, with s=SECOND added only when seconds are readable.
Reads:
h=6 m=31
